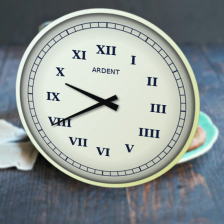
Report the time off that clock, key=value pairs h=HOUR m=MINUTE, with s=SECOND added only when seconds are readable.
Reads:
h=9 m=40
